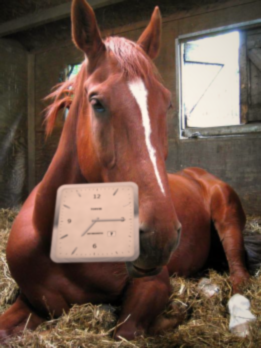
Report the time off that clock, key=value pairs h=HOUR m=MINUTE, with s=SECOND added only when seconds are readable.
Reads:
h=7 m=15
